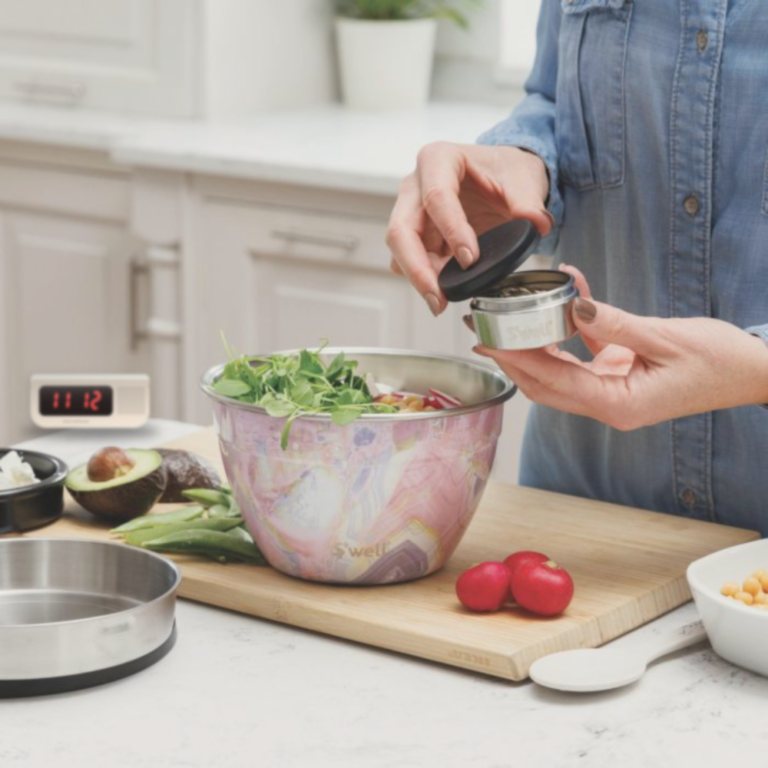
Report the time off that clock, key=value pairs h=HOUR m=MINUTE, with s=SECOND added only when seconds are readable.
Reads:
h=11 m=12
